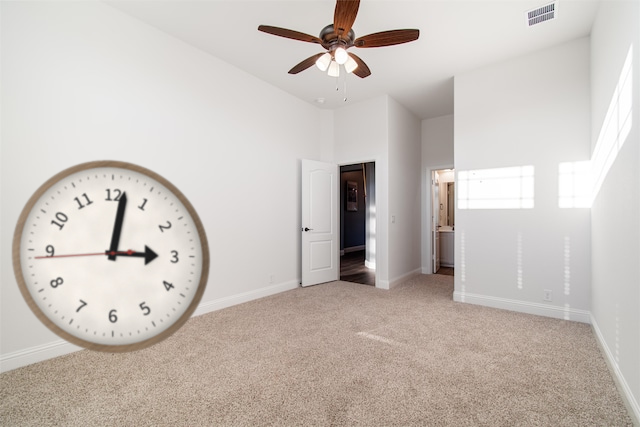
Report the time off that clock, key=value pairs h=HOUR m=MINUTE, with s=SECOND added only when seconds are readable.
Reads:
h=3 m=1 s=44
